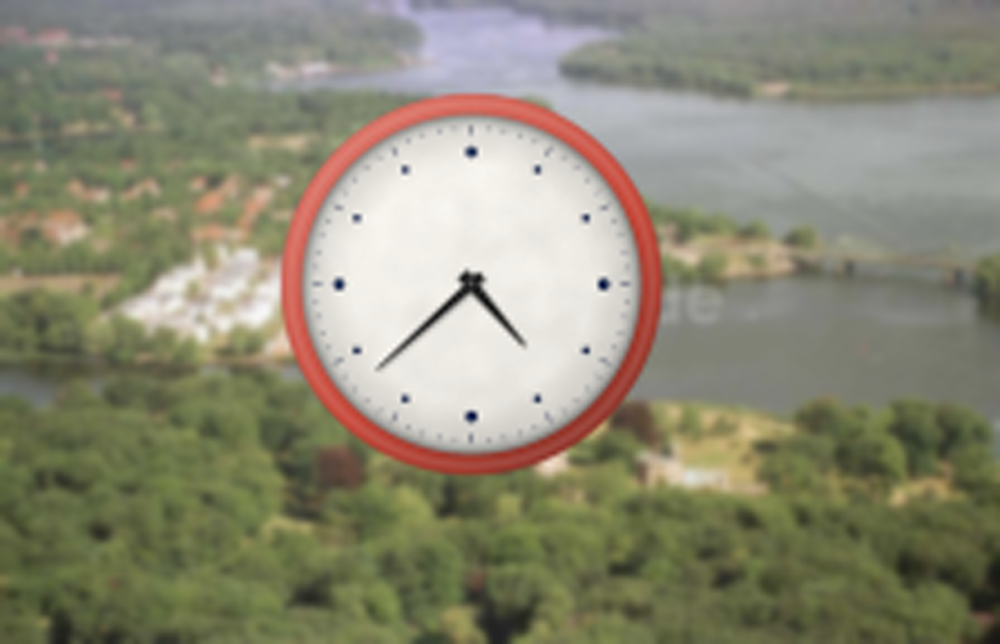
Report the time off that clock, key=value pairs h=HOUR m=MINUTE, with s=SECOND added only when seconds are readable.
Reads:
h=4 m=38
